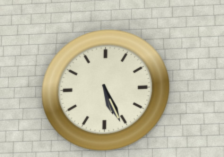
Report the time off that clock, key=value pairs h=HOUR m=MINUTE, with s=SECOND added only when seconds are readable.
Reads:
h=5 m=26
